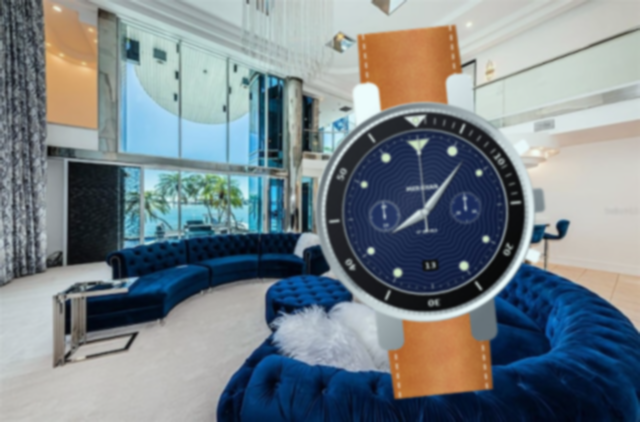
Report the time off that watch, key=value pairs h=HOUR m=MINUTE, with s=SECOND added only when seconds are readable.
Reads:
h=8 m=7
